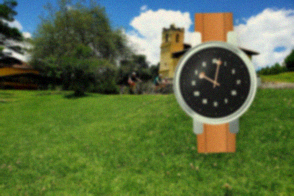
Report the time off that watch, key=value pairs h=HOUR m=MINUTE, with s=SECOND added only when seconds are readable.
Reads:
h=10 m=2
